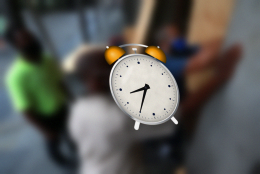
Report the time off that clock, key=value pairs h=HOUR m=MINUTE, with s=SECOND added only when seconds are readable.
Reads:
h=8 m=35
